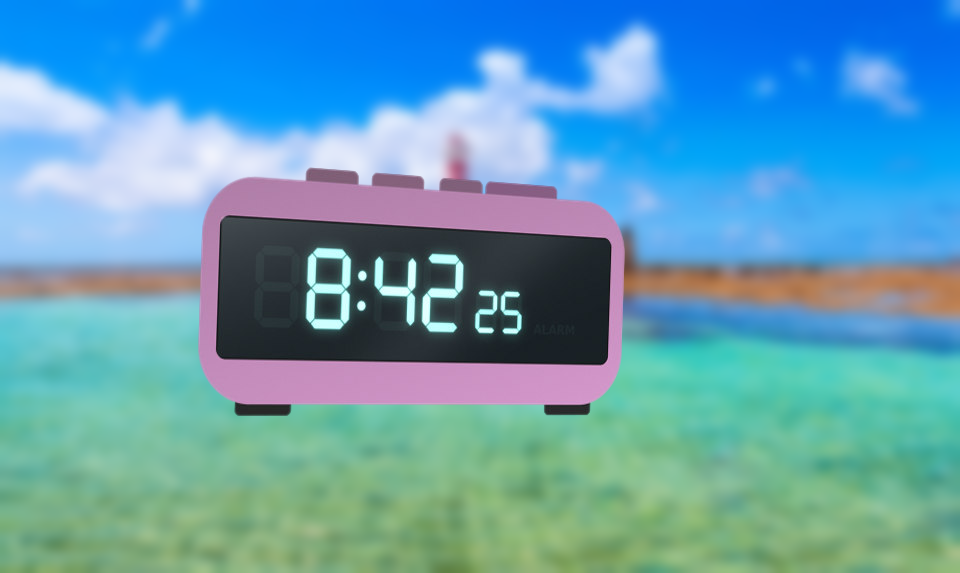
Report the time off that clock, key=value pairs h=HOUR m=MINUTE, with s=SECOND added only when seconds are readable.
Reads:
h=8 m=42 s=25
